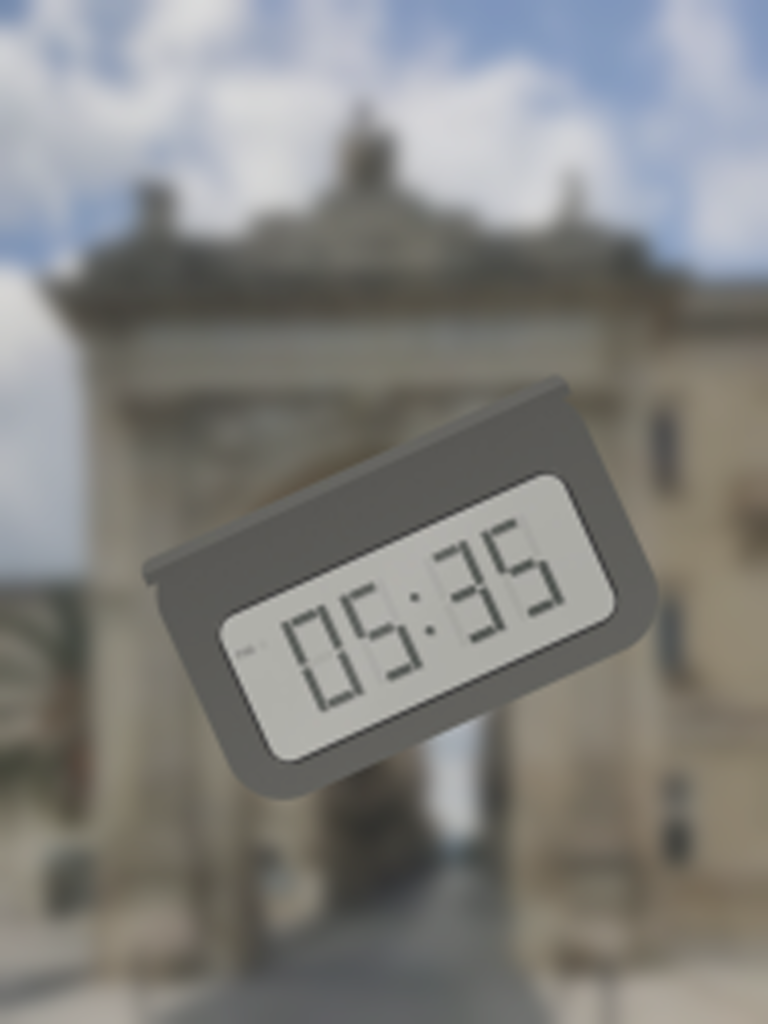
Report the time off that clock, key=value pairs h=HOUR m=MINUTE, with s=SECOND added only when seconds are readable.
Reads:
h=5 m=35
